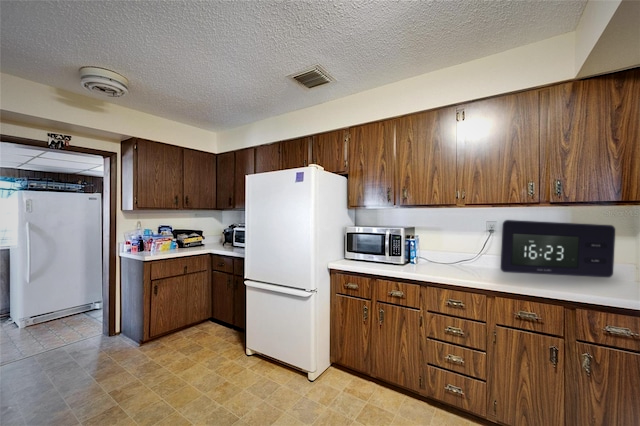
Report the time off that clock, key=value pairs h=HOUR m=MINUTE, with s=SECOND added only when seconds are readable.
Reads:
h=16 m=23
